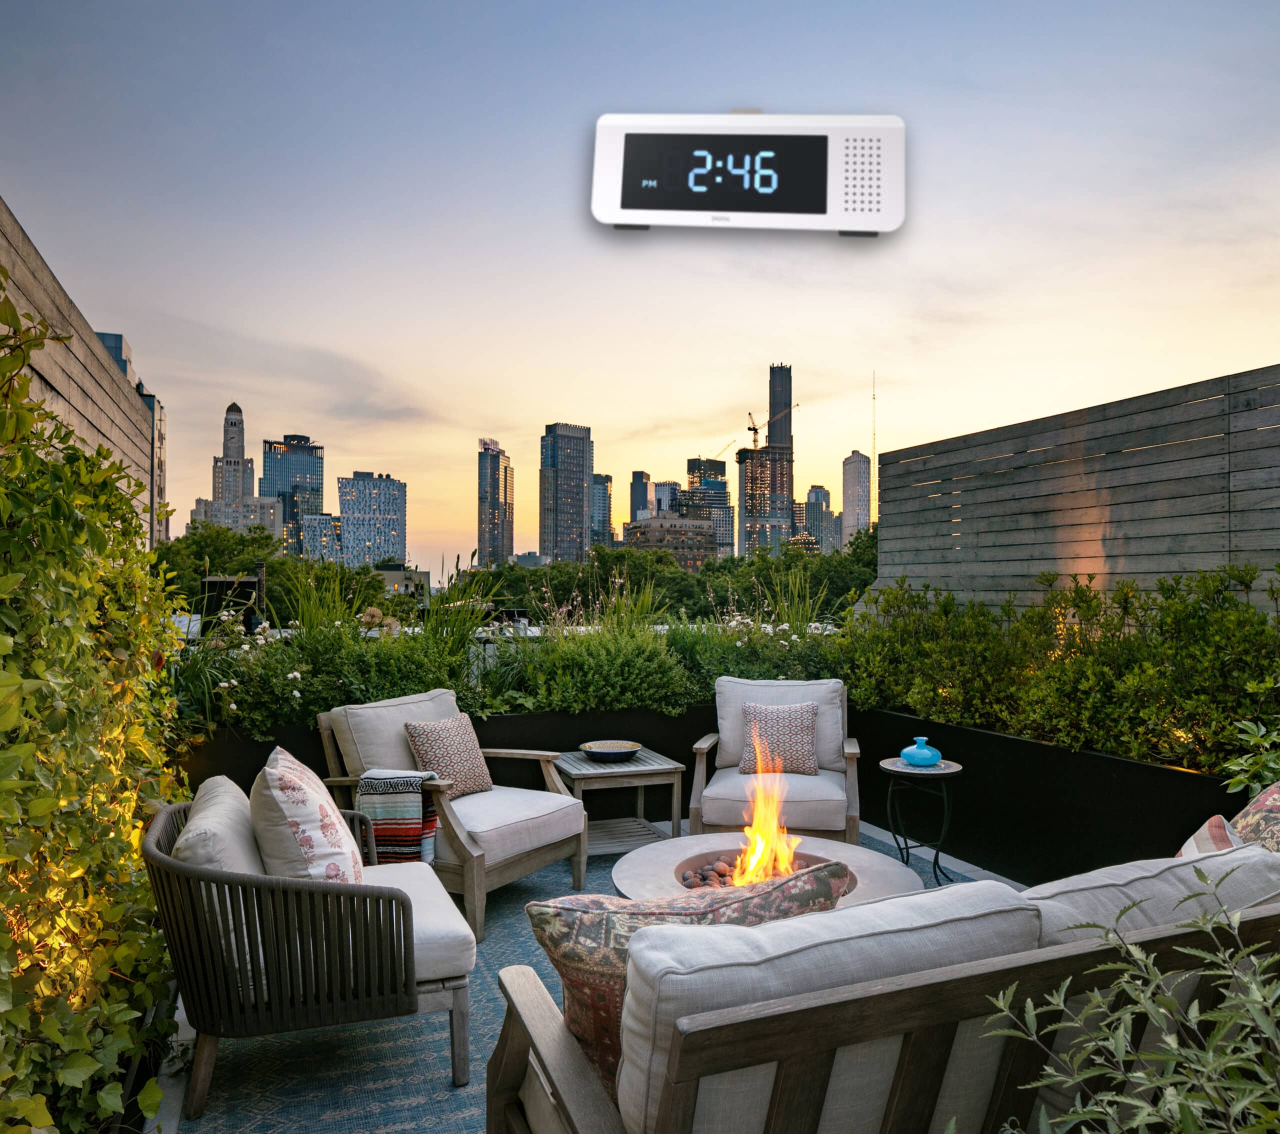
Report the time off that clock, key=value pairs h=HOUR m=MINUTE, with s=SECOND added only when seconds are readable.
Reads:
h=2 m=46
